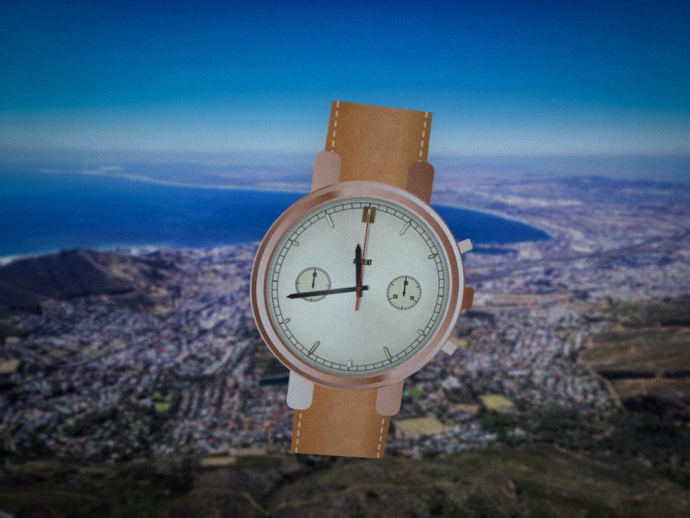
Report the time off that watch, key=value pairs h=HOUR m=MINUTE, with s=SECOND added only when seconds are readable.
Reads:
h=11 m=43
